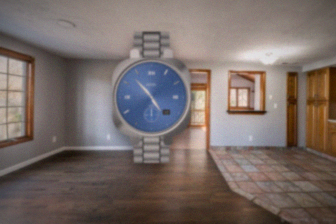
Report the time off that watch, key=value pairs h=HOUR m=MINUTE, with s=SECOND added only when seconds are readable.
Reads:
h=4 m=53
